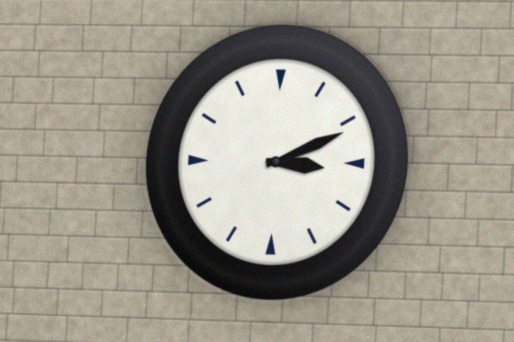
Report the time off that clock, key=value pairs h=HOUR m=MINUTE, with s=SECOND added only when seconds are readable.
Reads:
h=3 m=11
